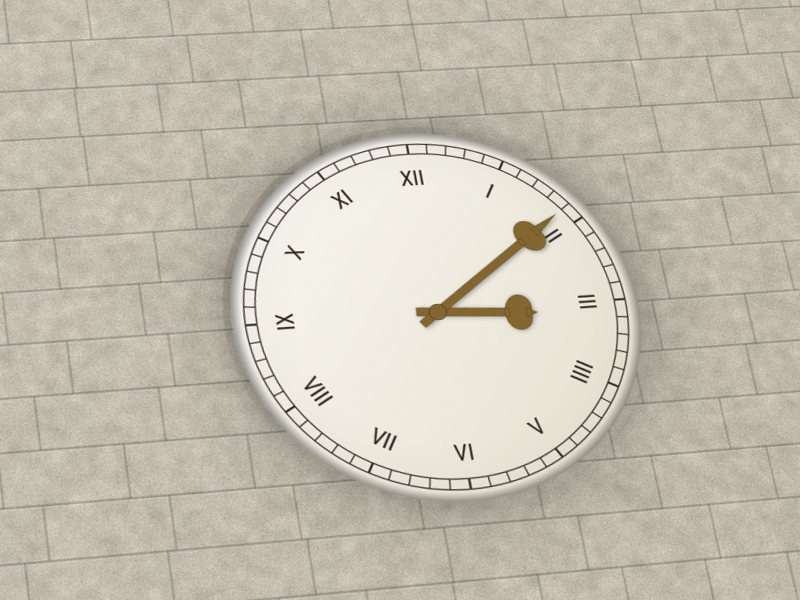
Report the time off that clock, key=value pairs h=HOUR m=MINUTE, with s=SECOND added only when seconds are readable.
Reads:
h=3 m=9
